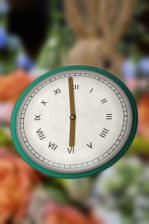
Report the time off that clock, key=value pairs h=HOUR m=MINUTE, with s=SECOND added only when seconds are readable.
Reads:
h=5 m=59
